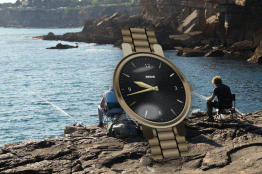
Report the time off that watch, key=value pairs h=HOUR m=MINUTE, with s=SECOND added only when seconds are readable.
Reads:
h=9 m=43
